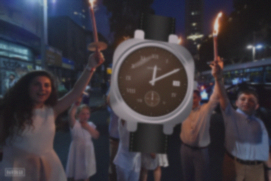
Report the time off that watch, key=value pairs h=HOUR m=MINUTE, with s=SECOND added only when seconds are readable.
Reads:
h=12 m=10
